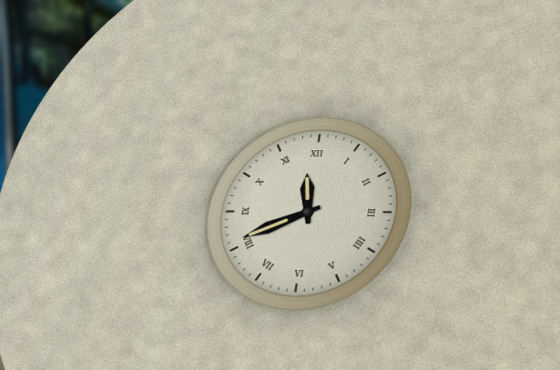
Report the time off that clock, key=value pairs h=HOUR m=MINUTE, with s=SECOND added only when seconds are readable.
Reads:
h=11 m=41
